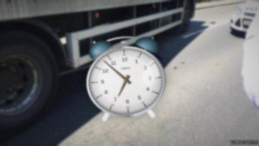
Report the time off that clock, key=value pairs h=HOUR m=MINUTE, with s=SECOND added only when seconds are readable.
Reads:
h=6 m=53
